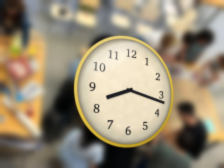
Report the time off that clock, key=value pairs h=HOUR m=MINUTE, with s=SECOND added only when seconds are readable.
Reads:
h=8 m=17
